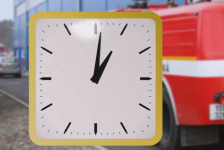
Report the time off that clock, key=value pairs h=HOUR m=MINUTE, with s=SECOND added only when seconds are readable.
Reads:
h=1 m=1
